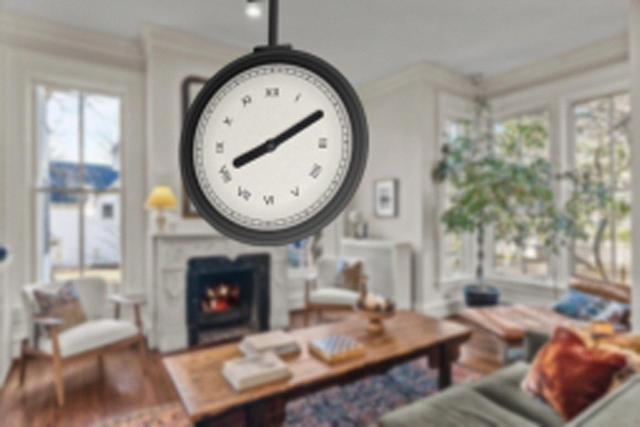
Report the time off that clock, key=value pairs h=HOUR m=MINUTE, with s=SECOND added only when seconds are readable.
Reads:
h=8 m=10
